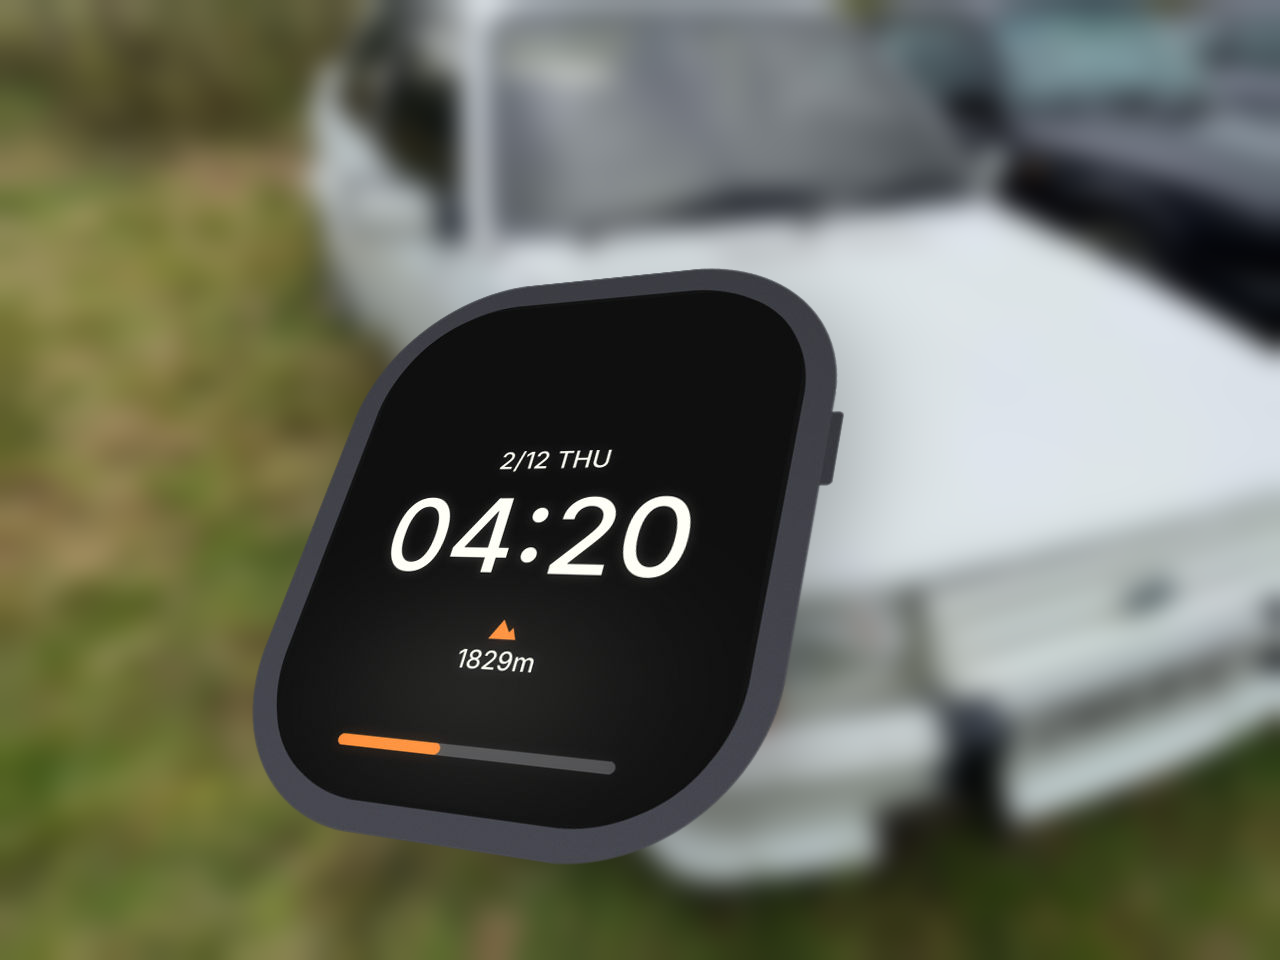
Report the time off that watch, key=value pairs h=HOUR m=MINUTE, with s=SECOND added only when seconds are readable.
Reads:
h=4 m=20
